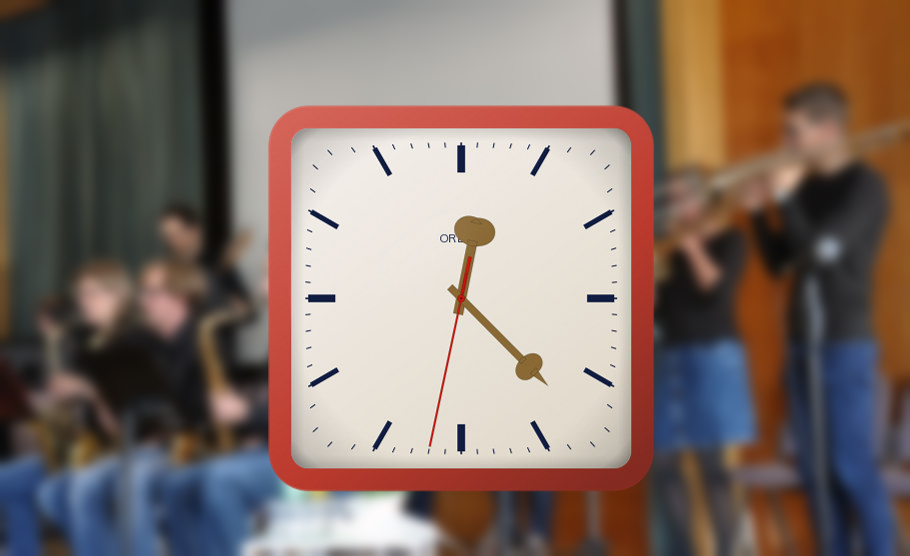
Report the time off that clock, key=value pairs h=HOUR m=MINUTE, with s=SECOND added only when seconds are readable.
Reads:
h=12 m=22 s=32
